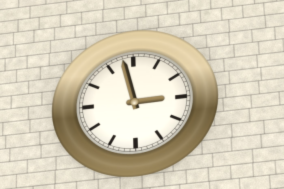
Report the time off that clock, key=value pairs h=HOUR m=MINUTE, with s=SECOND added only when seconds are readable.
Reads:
h=2 m=58
